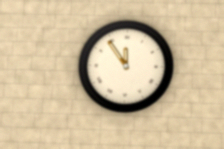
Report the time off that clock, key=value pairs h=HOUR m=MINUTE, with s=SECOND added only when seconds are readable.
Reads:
h=11 m=54
